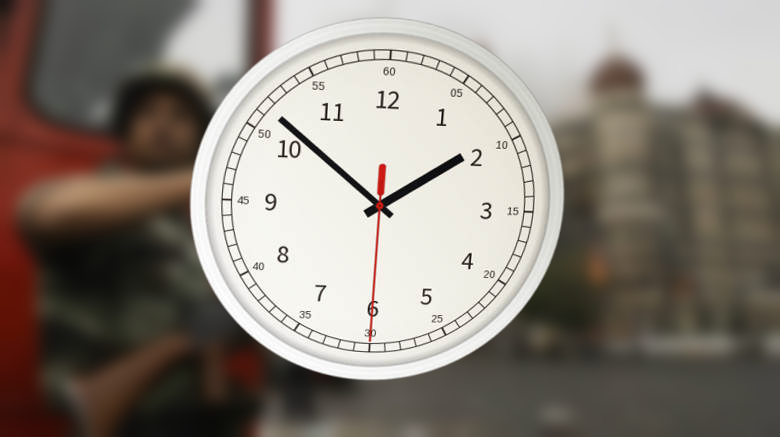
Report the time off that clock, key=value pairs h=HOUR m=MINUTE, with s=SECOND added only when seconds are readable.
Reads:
h=1 m=51 s=30
